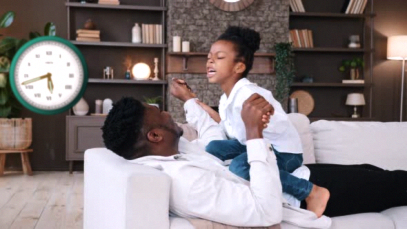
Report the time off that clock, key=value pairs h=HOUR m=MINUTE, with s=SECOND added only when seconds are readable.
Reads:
h=5 m=42
